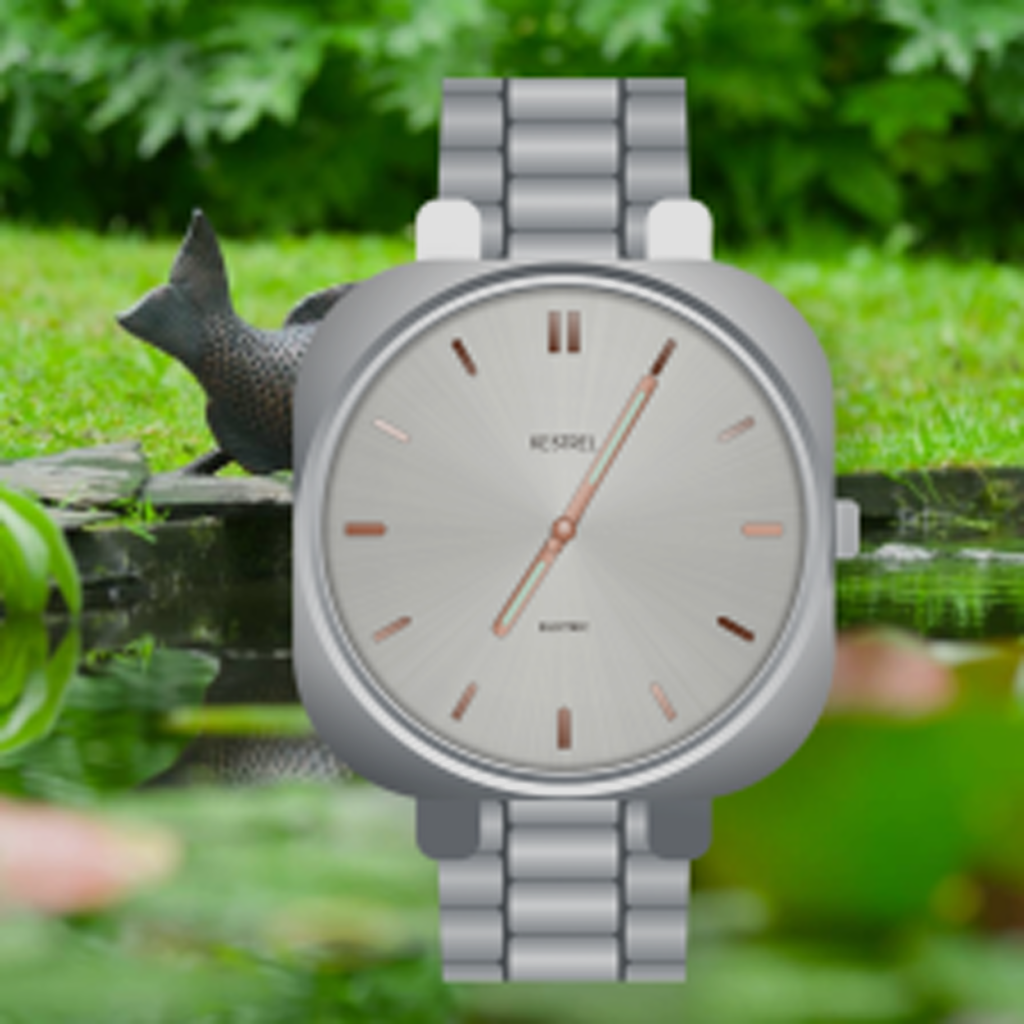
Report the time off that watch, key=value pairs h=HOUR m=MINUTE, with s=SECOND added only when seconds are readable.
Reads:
h=7 m=5
